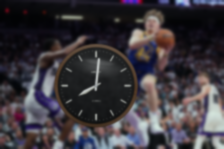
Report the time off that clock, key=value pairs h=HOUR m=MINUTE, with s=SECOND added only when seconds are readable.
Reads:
h=8 m=1
